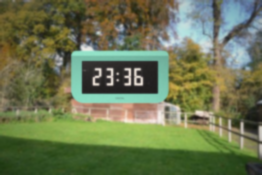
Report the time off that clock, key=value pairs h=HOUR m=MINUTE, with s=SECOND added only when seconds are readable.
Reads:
h=23 m=36
